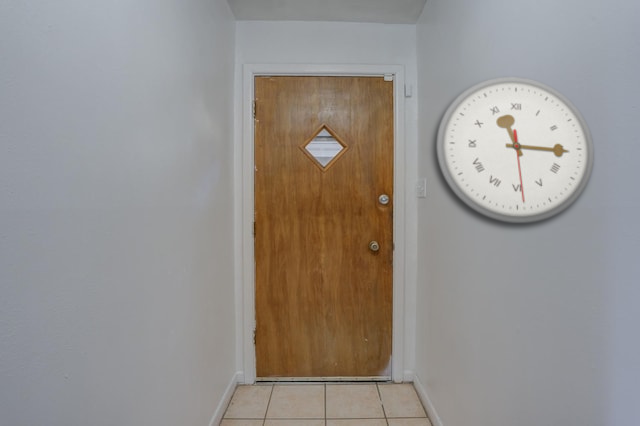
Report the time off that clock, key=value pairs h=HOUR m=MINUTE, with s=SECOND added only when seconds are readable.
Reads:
h=11 m=15 s=29
